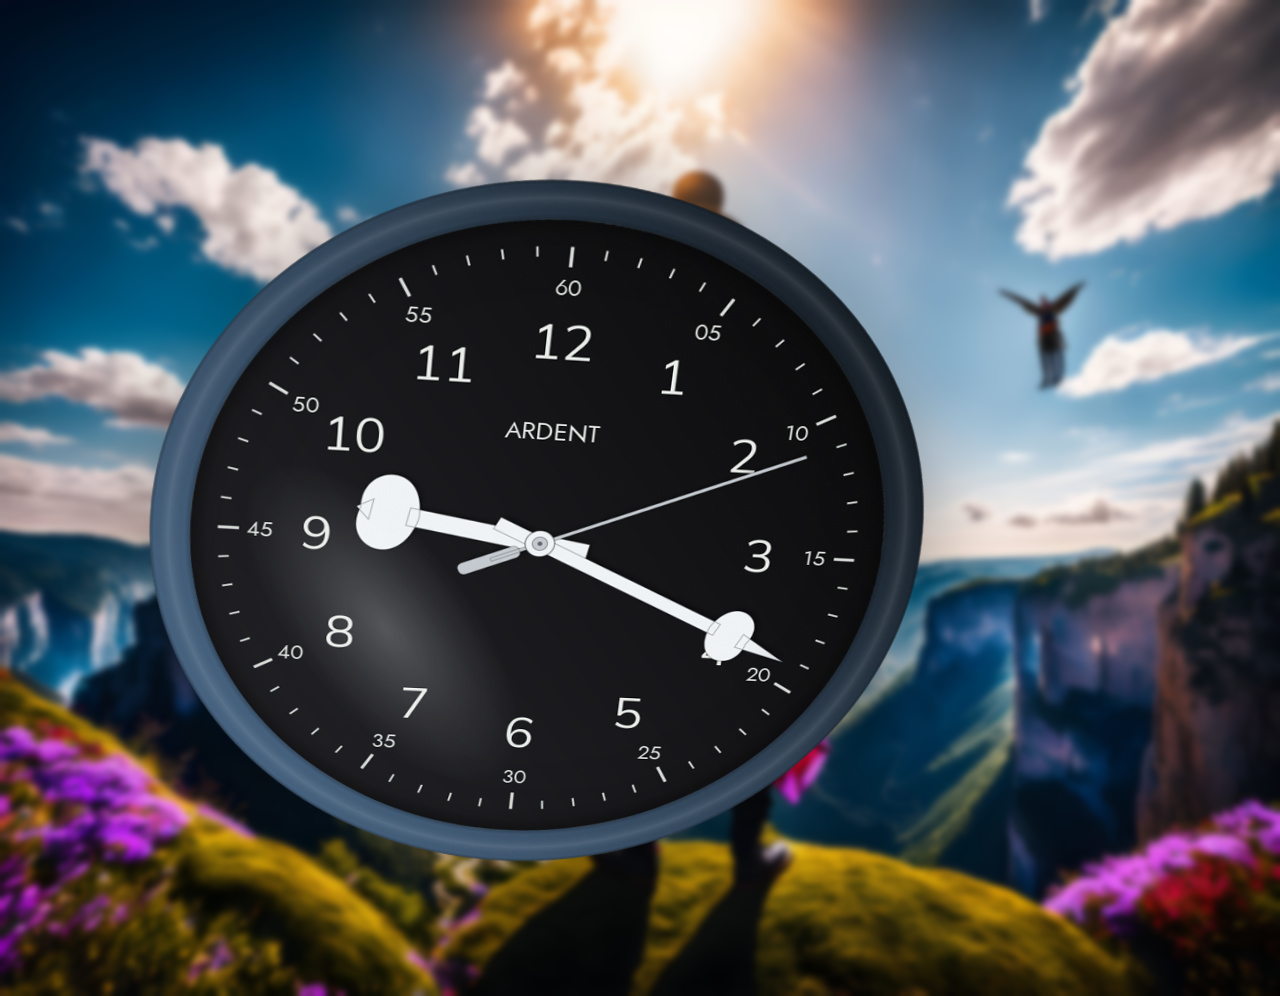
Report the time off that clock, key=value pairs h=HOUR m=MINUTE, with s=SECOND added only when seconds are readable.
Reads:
h=9 m=19 s=11
